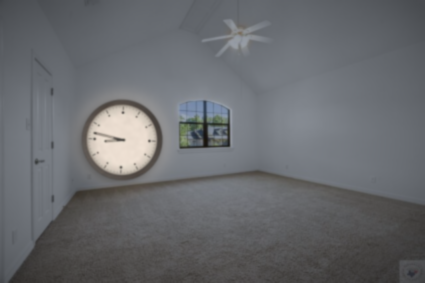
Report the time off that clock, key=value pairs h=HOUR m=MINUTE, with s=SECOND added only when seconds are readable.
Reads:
h=8 m=47
